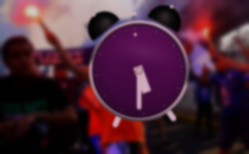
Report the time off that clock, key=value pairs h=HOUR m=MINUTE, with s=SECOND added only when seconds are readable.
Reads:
h=5 m=31
